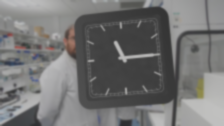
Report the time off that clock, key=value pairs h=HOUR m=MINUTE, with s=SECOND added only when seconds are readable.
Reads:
h=11 m=15
